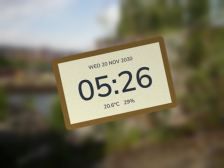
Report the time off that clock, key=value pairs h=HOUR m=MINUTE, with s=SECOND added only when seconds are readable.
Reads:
h=5 m=26
